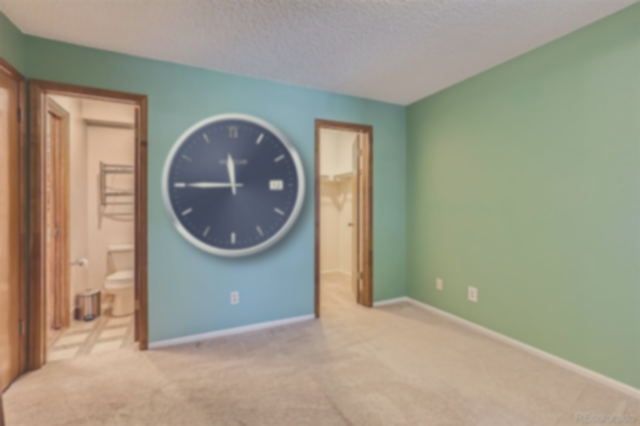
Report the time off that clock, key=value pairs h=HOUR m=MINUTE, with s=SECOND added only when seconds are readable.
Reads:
h=11 m=45
